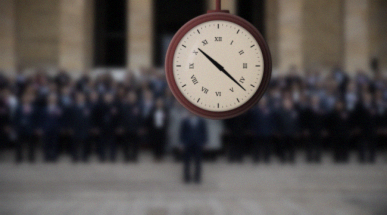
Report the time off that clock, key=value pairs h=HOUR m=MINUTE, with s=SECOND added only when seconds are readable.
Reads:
h=10 m=22
